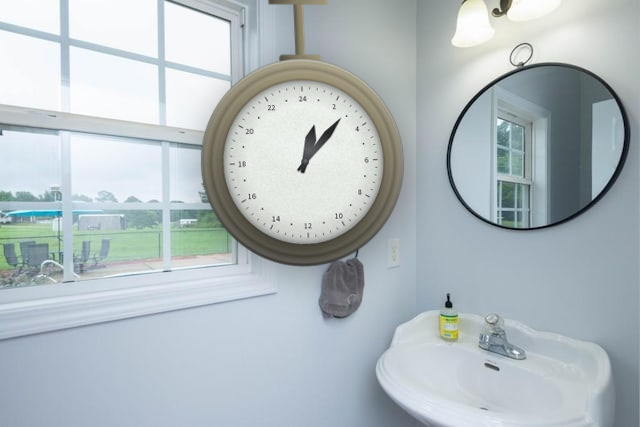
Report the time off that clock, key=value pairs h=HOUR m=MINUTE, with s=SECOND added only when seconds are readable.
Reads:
h=1 m=7
